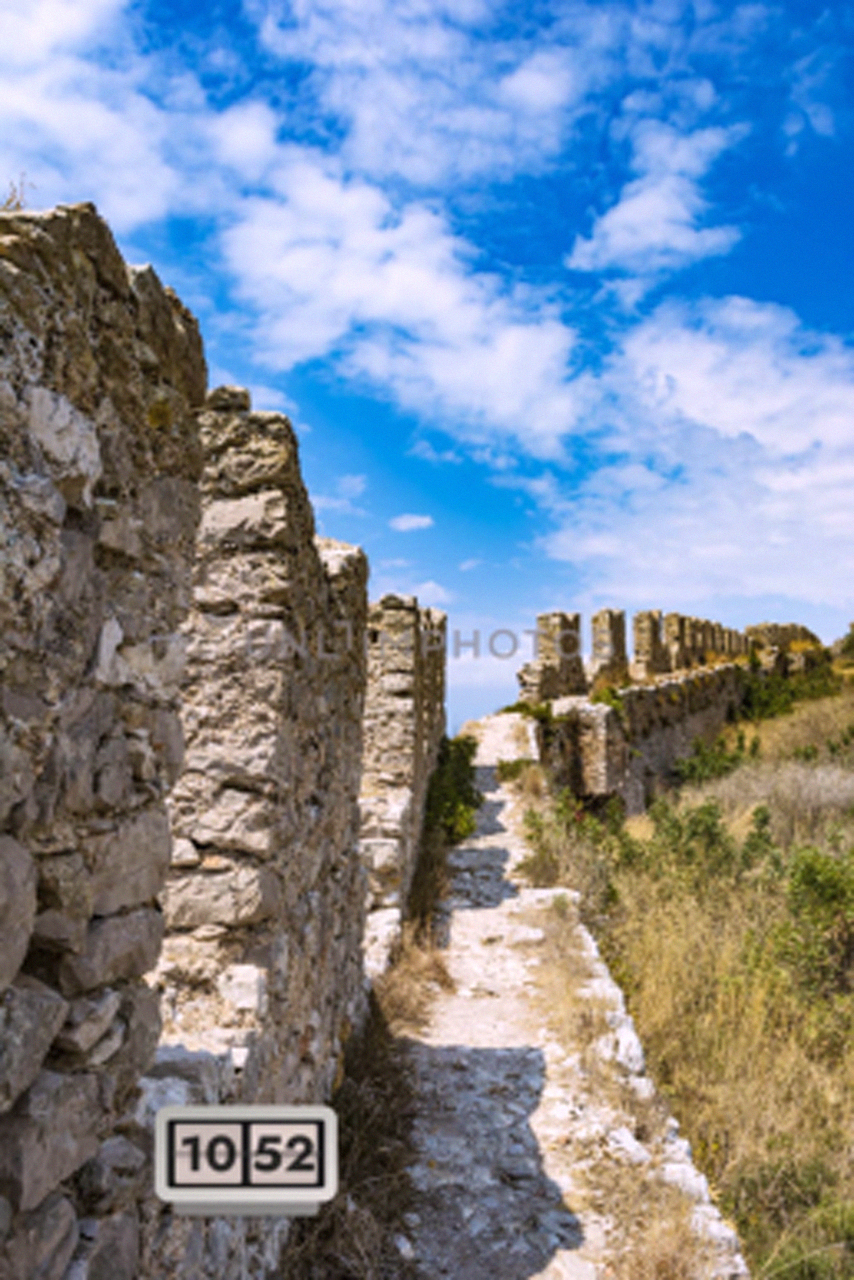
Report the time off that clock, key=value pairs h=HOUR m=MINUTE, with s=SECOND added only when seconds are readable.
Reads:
h=10 m=52
